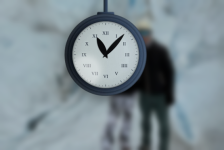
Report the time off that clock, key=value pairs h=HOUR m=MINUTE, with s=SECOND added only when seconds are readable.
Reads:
h=11 m=7
